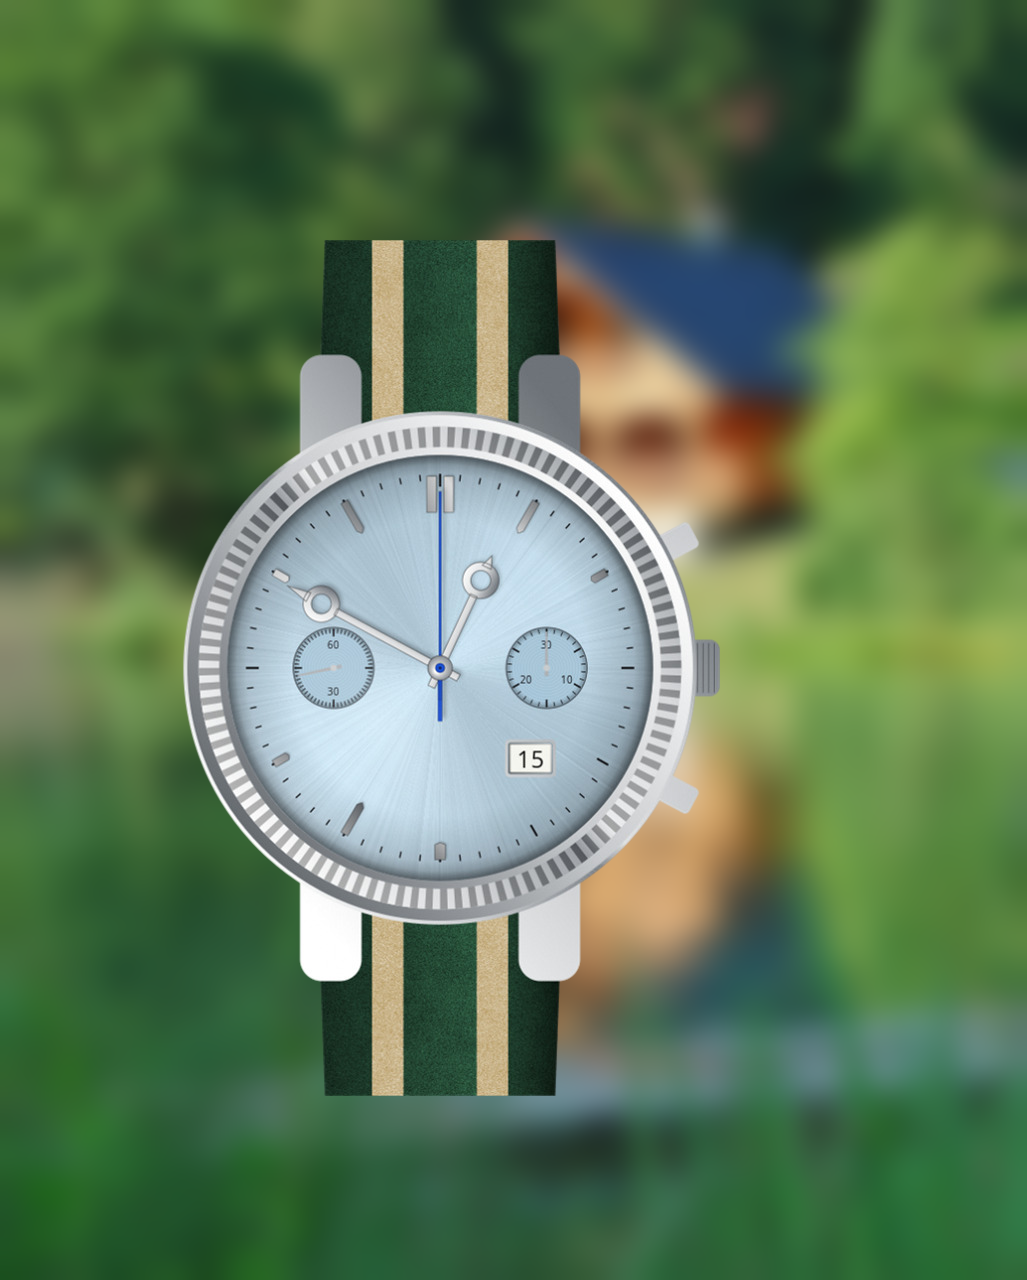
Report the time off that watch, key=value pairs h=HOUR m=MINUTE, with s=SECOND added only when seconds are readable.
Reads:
h=12 m=49 s=43
